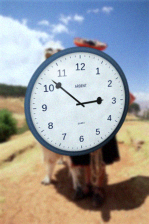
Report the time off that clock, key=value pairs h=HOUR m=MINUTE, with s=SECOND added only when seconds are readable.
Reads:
h=2 m=52
